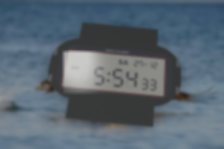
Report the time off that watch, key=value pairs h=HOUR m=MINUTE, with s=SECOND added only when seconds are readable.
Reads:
h=5 m=54 s=33
